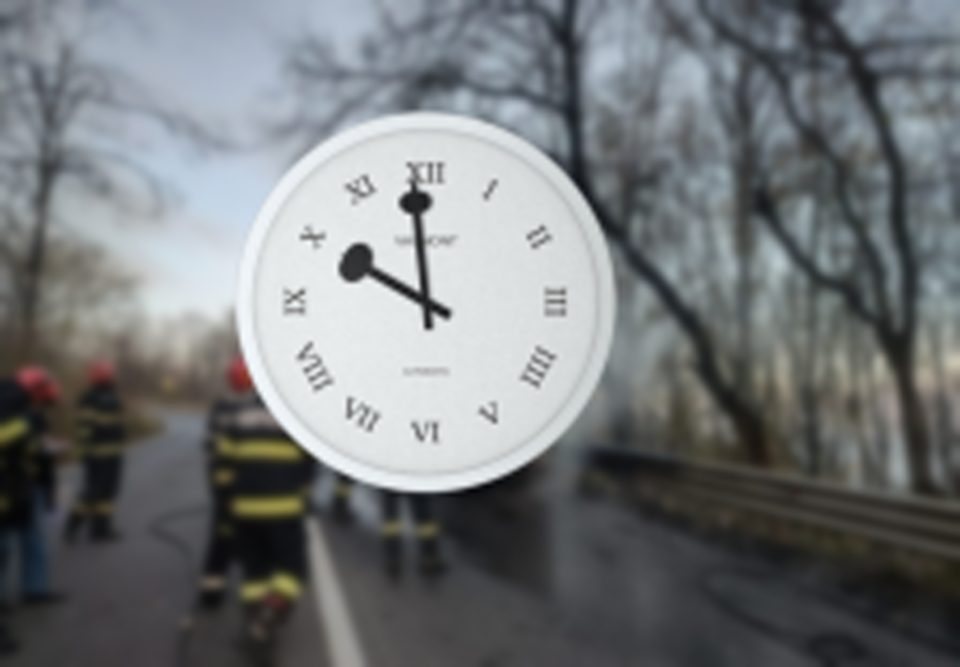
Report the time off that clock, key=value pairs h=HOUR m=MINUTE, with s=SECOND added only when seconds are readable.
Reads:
h=9 m=59
